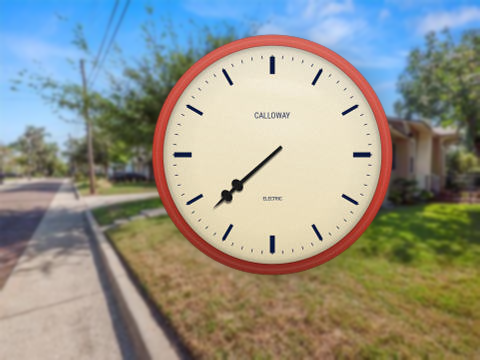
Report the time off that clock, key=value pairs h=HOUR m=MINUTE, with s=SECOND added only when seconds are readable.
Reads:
h=7 m=38
